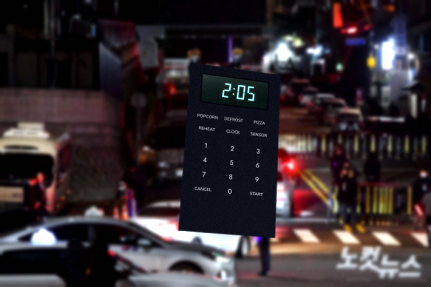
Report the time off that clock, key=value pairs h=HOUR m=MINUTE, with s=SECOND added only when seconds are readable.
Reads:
h=2 m=5
